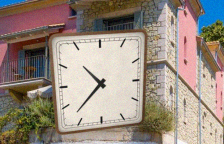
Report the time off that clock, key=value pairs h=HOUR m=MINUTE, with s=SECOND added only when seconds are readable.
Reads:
h=10 m=37
